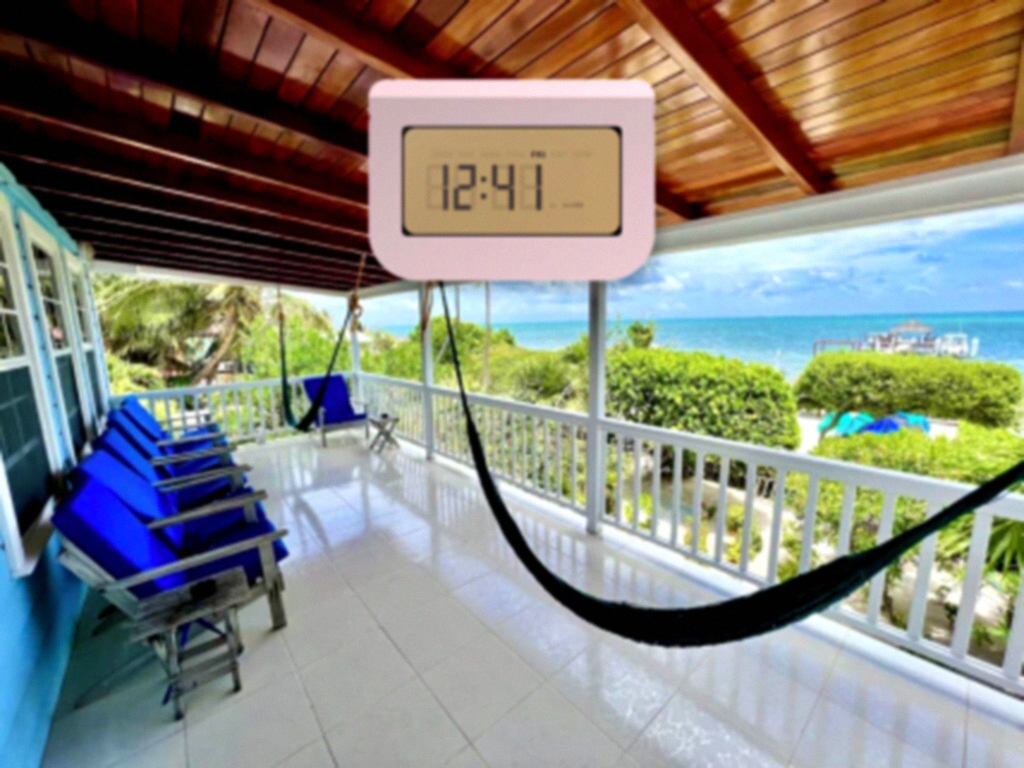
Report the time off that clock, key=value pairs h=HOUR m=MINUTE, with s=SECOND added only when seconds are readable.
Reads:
h=12 m=41
